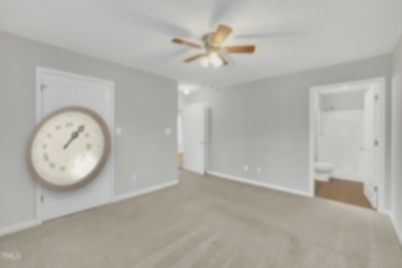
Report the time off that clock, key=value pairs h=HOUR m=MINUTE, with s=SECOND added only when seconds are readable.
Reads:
h=1 m=6
